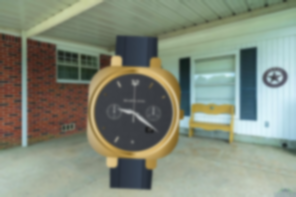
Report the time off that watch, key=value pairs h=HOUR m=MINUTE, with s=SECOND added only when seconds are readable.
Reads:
h=9 m=21
